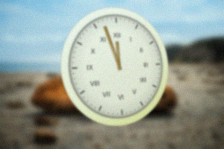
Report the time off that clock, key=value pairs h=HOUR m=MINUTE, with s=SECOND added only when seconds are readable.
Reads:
h=11 m=57
